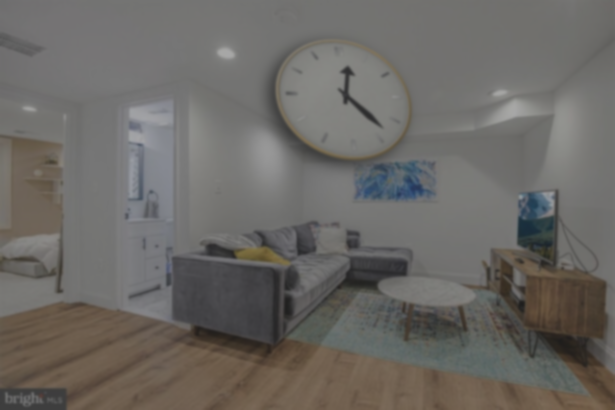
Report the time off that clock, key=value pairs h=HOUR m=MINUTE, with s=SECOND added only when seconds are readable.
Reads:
h=12 m=23
